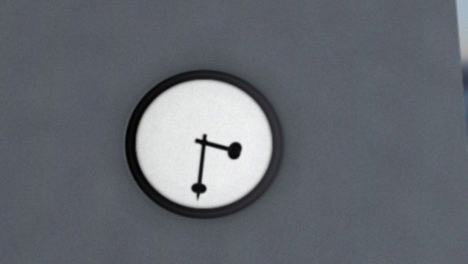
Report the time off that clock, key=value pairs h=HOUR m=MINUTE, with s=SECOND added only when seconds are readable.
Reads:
h=3 m=31
